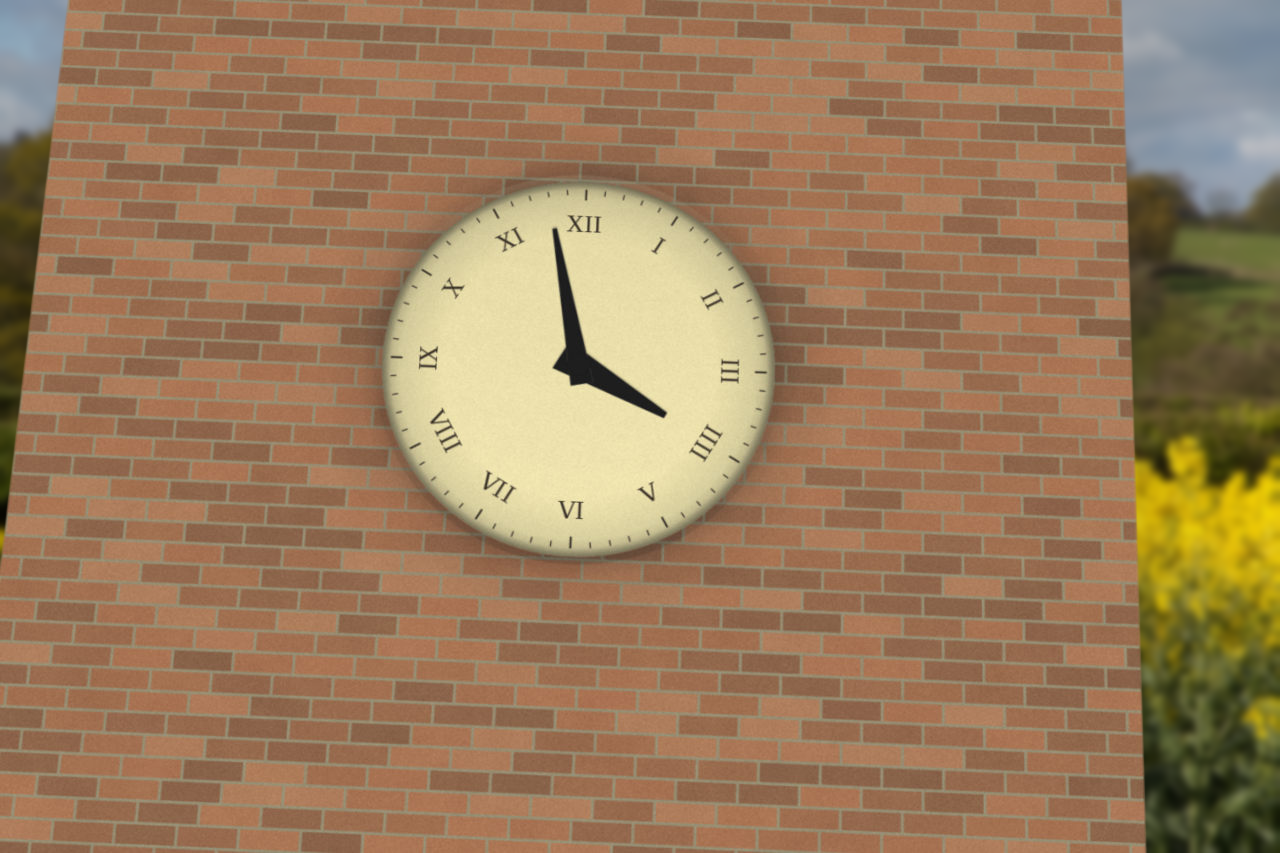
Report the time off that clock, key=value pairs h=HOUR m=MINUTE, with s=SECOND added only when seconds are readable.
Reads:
h=3 m=58
